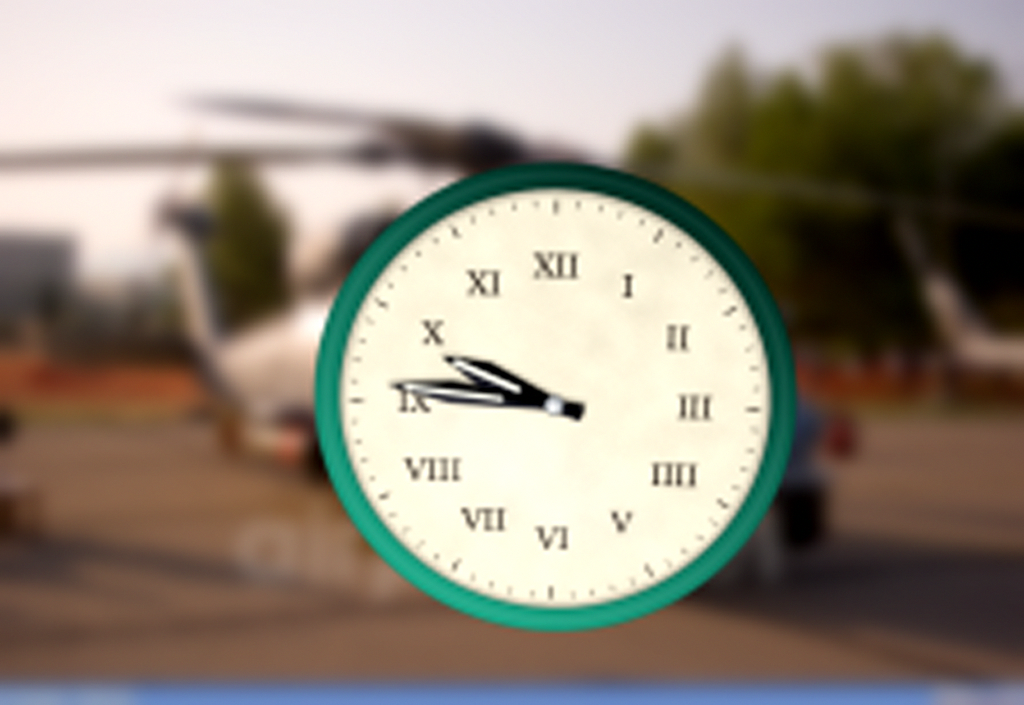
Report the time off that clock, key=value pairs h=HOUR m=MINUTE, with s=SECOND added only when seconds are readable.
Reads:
h=9 m=46
